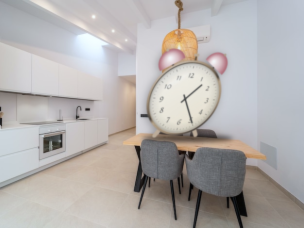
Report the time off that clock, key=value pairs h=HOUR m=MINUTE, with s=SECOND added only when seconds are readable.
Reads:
h=1 m=25
